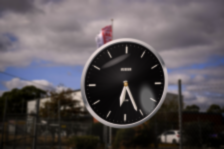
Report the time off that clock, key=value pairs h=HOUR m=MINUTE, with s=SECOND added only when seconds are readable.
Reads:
h=6 m=26
